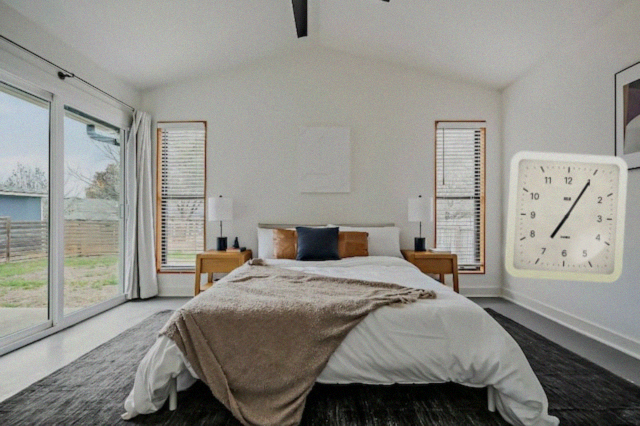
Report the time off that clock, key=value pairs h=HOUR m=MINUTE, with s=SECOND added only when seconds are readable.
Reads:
h=7 m=5
